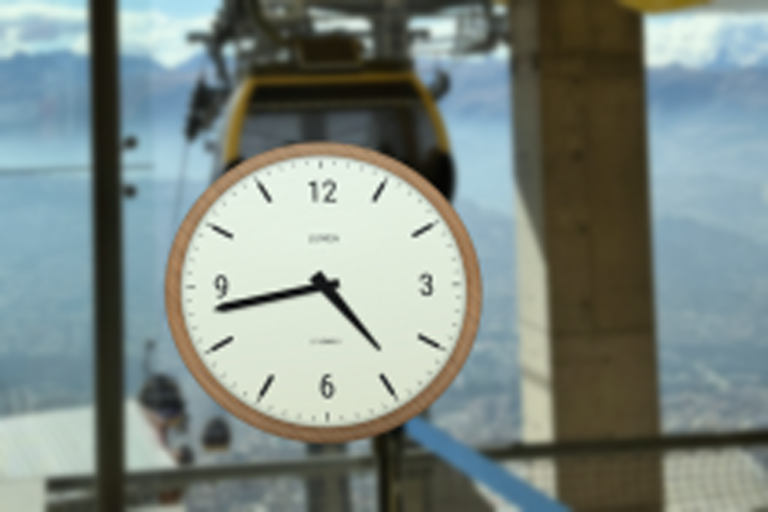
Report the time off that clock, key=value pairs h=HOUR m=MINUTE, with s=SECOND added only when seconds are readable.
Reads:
h=4 m=43
